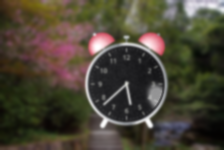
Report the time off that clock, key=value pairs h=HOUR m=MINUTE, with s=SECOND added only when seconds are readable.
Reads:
h=5 m=38
